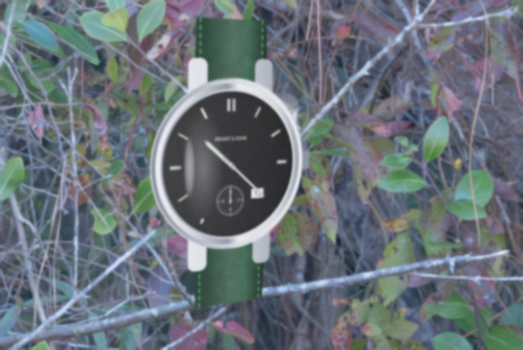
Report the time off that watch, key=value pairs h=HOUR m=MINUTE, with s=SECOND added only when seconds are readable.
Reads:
h=10 m=22
